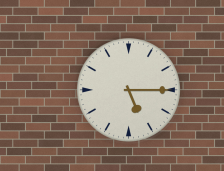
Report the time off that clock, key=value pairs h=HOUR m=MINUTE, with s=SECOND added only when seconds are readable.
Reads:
h=5 m=15
